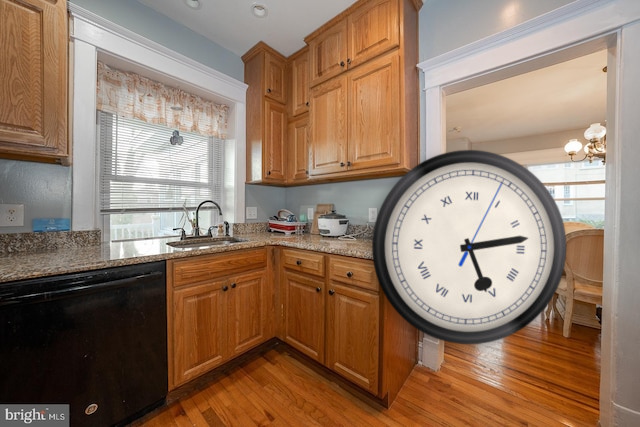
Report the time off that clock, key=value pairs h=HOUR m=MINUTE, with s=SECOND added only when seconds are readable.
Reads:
h=5 m=13 s=4
